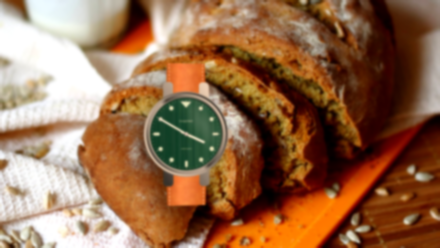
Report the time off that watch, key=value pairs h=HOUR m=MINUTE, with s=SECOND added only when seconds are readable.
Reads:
h=3 m=50
